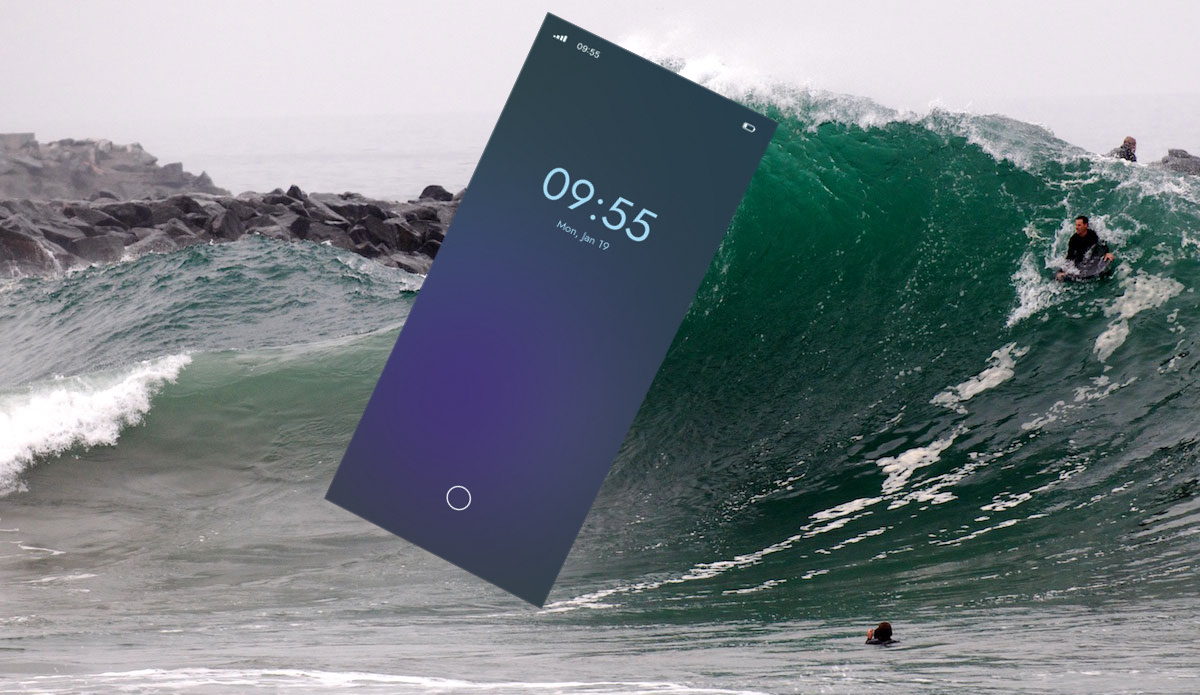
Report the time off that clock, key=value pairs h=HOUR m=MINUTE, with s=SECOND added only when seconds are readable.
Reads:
h=9 m=55
